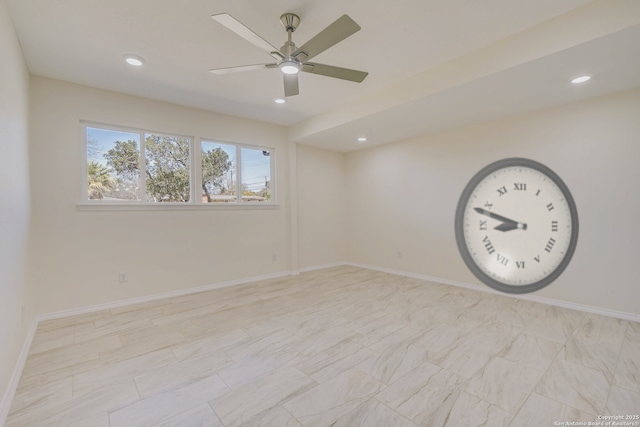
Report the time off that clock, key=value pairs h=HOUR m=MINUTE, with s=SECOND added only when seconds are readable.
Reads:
h=8 m=48
